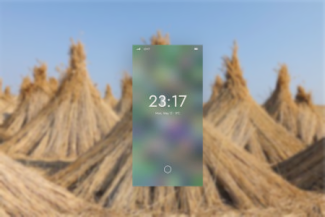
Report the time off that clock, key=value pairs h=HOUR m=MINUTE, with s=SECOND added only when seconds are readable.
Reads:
h=23 m=17
